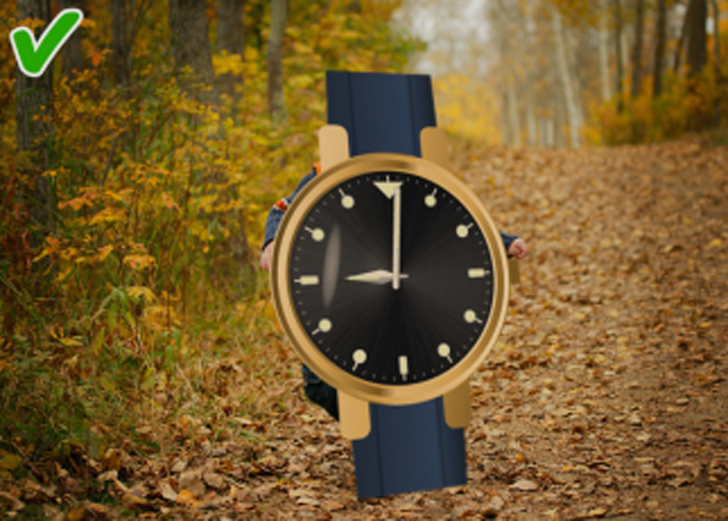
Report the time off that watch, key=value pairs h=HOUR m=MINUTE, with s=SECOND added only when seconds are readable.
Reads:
h=9 m=1
